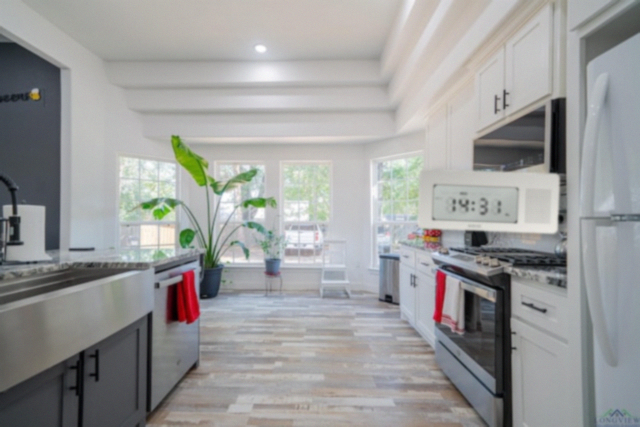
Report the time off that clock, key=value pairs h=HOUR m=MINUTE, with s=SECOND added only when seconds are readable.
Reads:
h=14 m=31
